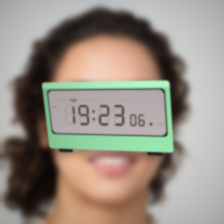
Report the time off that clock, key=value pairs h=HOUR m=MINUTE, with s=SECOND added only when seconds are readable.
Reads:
h=19 m=23 s=6
